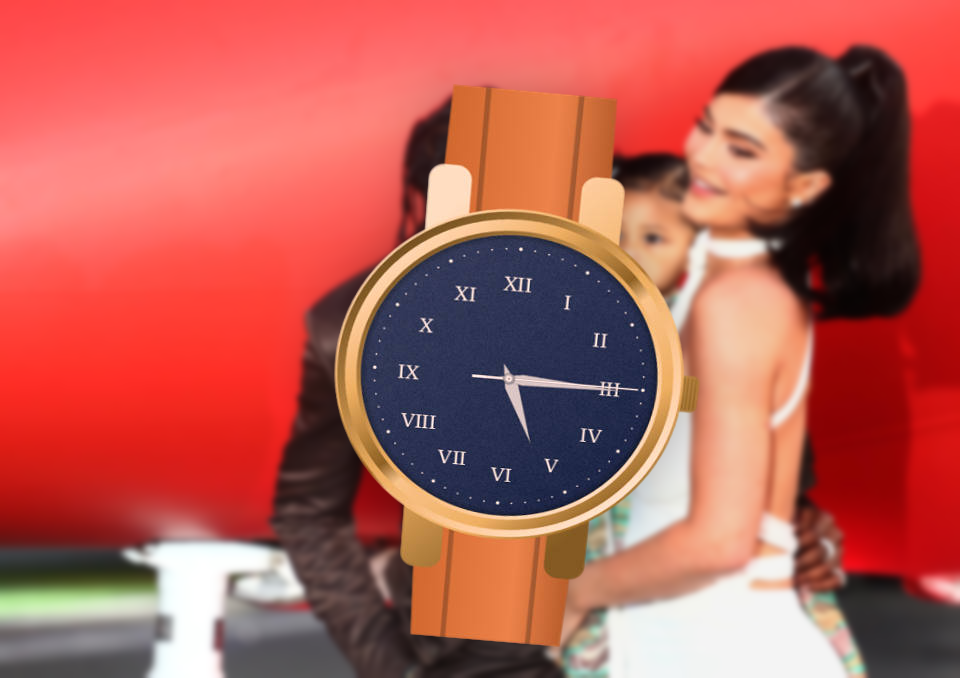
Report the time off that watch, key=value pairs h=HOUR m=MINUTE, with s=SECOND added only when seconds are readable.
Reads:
h=5 m=15 s=15
